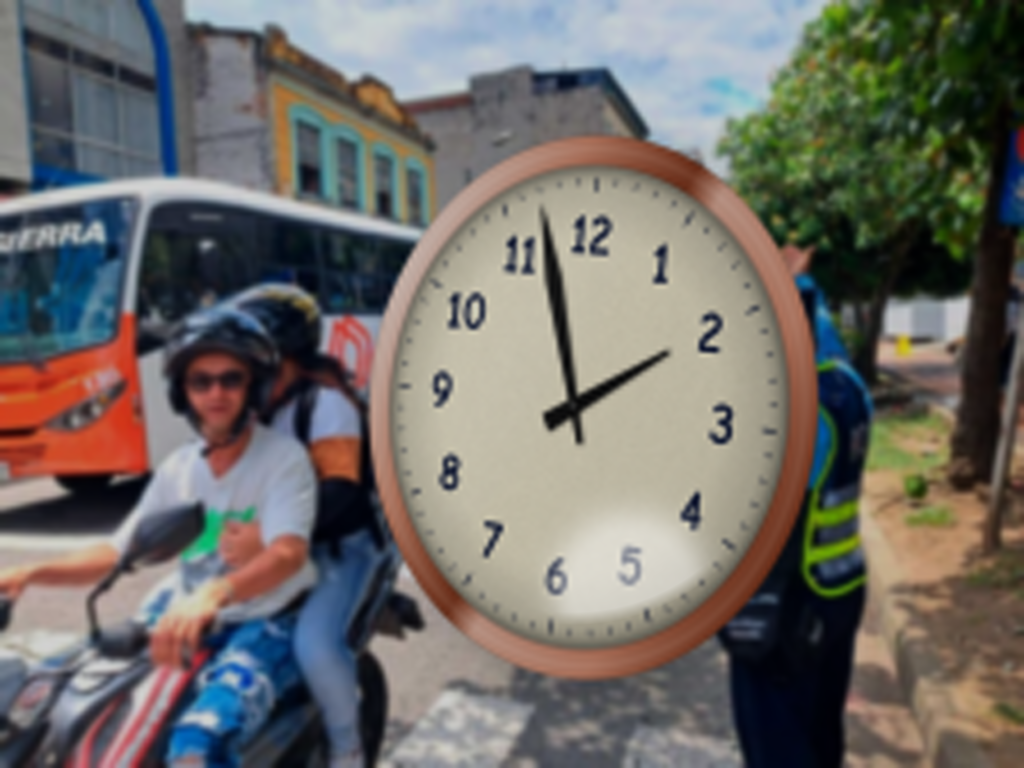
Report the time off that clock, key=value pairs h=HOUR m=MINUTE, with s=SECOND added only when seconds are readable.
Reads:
h=1 m=57
